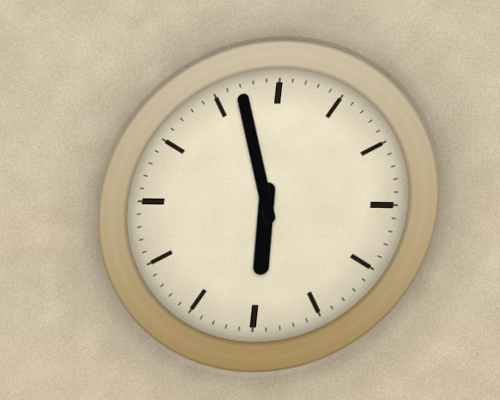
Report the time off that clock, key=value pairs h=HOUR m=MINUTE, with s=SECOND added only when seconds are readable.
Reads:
h=5 m=57
